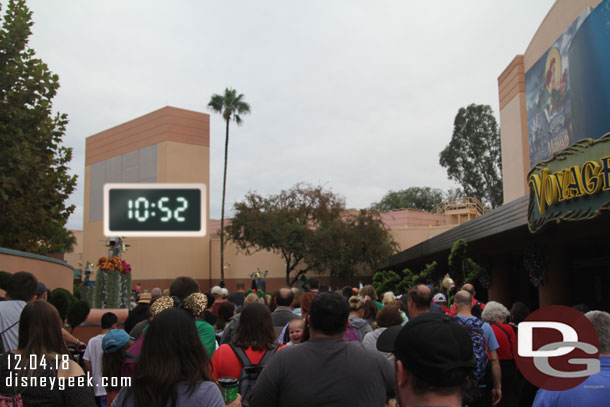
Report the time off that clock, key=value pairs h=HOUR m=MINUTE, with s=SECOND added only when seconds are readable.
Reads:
h=10 m=52
